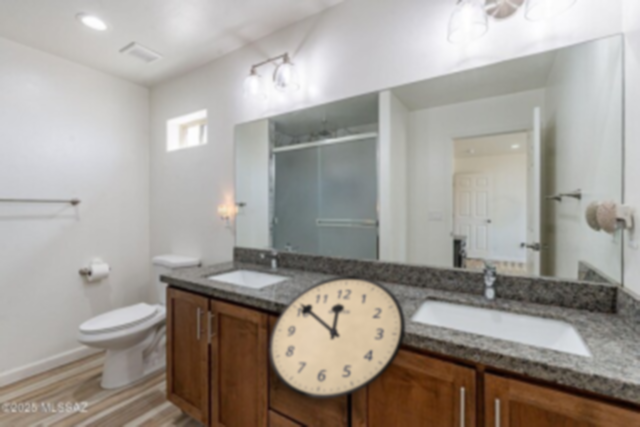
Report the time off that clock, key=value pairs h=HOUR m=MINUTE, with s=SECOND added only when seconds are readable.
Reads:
h=11 m=51
